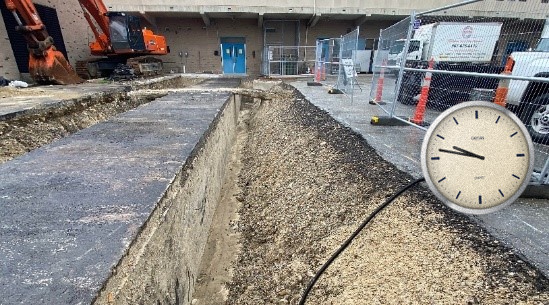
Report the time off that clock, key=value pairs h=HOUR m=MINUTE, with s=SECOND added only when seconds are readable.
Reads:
h=9 m=47
